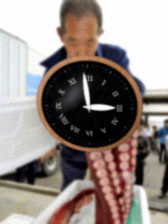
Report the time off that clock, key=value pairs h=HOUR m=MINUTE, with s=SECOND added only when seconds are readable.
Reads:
h=2 m=59
